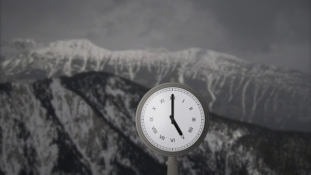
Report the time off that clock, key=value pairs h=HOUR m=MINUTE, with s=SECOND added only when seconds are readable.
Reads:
h=5 m=0
